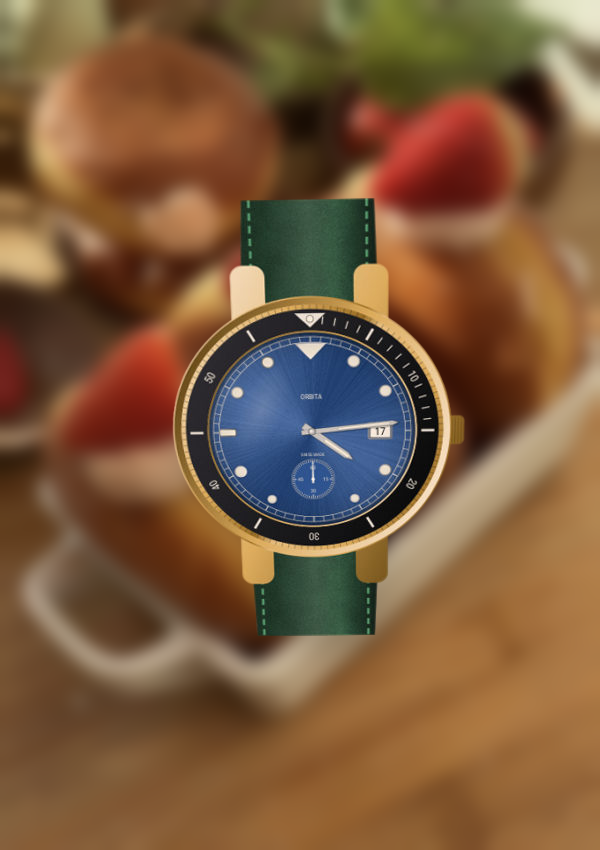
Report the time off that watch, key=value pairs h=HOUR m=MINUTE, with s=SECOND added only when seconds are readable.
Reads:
h=4 m=14
